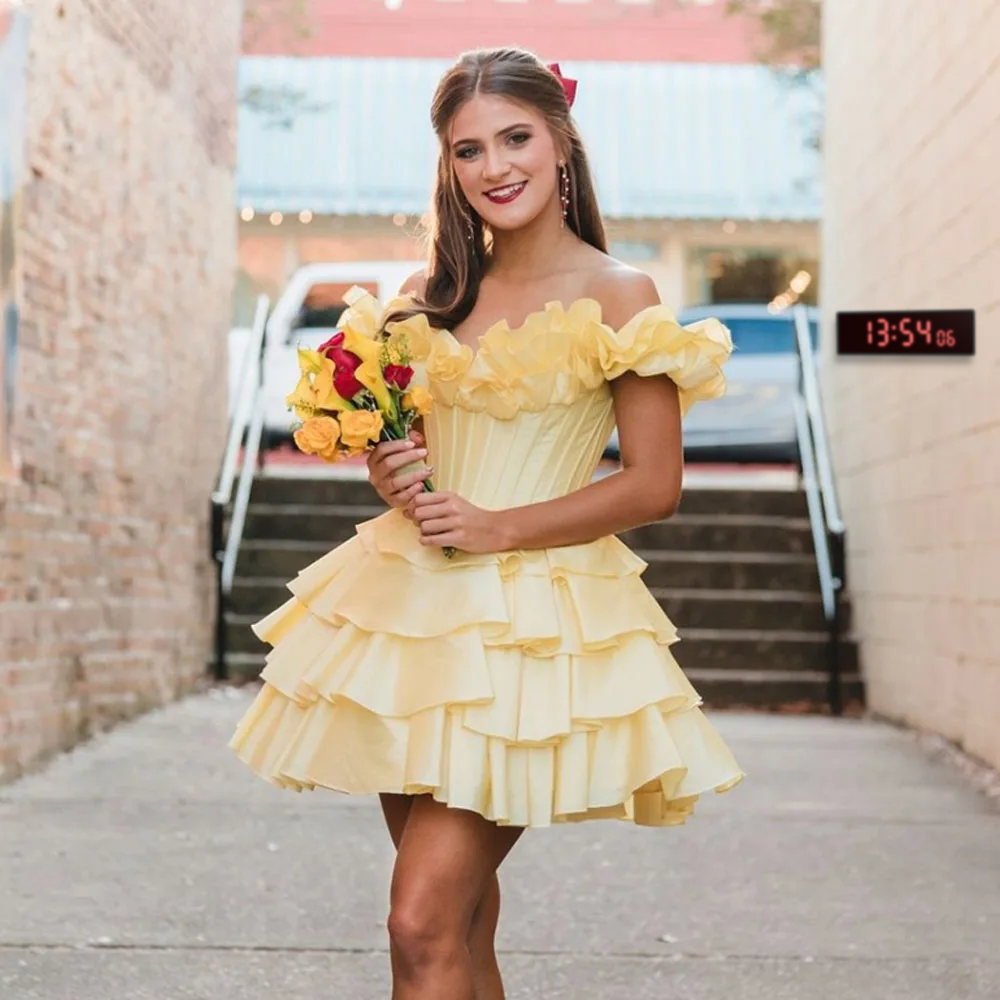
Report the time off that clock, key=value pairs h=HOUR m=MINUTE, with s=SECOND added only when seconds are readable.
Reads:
h=13 m=54 s=6
